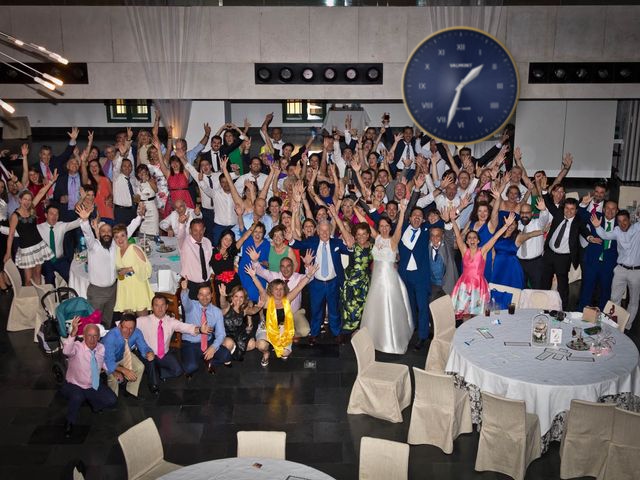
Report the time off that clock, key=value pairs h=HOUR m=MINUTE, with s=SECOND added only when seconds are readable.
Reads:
h=1 m=33
